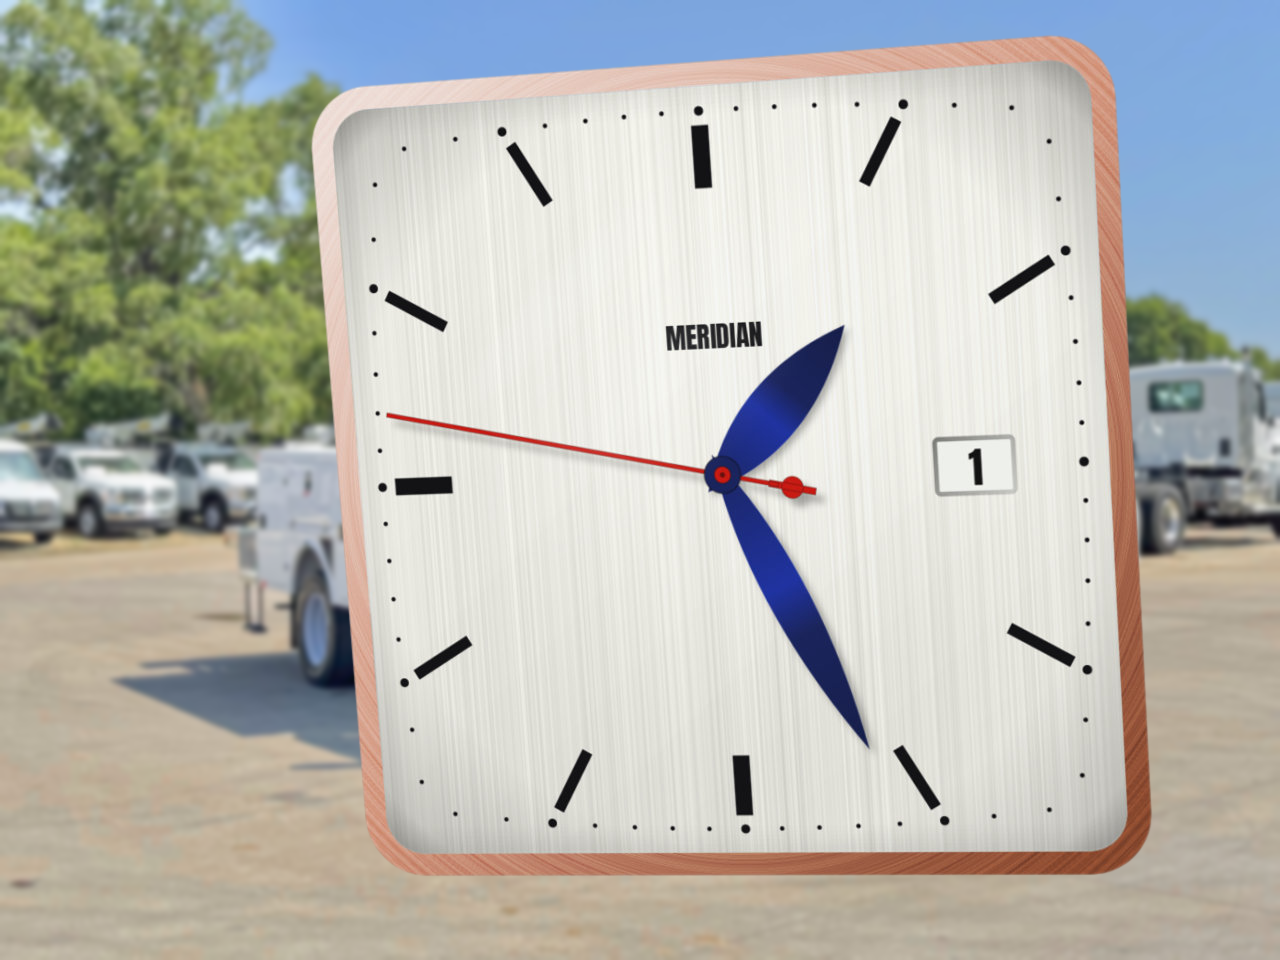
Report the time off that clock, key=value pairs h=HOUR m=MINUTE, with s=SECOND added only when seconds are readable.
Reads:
h=1 m=25 s=47
